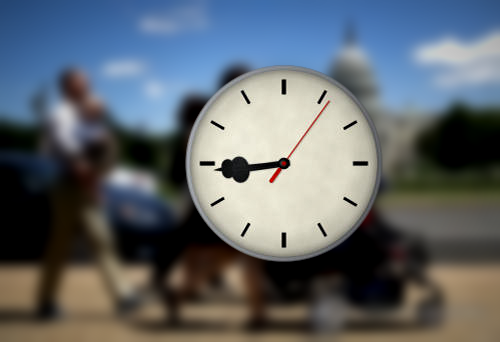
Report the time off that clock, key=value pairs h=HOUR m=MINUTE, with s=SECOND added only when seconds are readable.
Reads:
h=8 m=44 s=6
